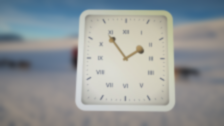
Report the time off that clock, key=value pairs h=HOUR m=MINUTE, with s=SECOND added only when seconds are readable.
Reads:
h=1 m=54
